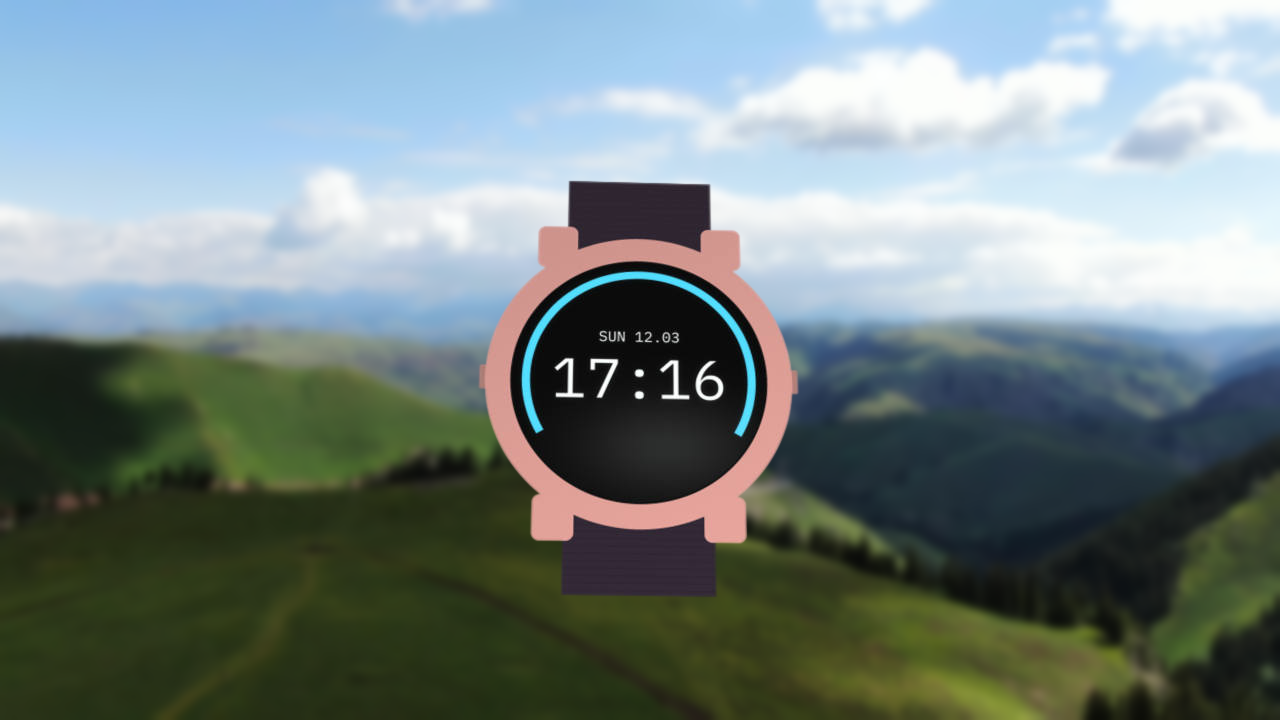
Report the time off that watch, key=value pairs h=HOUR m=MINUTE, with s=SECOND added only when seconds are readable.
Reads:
h=17 m=16
